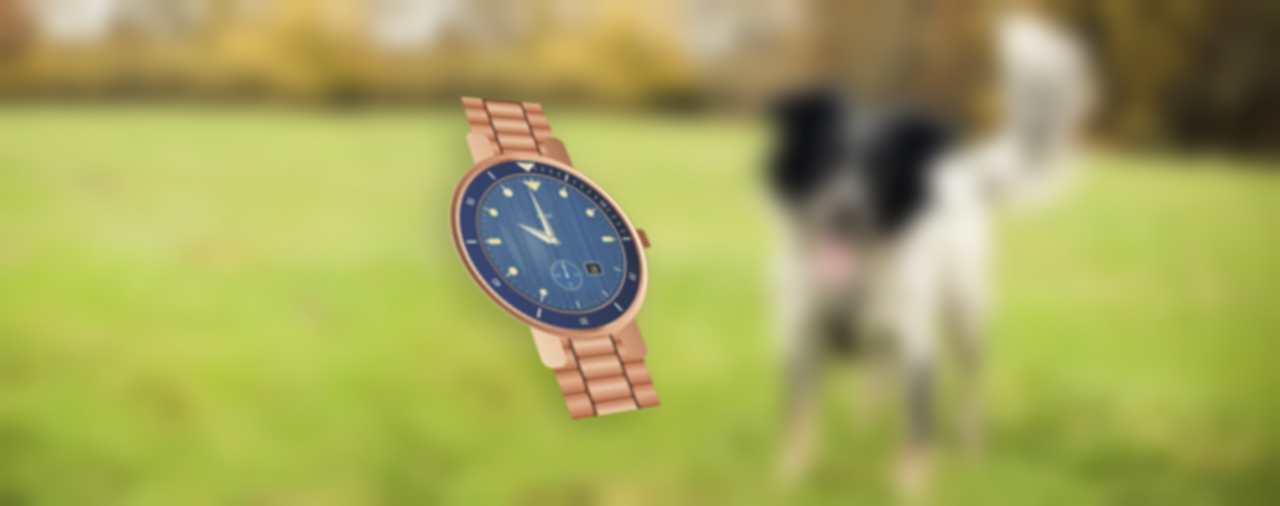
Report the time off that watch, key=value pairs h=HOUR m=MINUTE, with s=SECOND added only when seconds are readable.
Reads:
h=9 m=59
